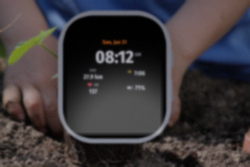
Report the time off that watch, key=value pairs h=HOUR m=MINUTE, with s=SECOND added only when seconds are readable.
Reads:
h=8 m=12
